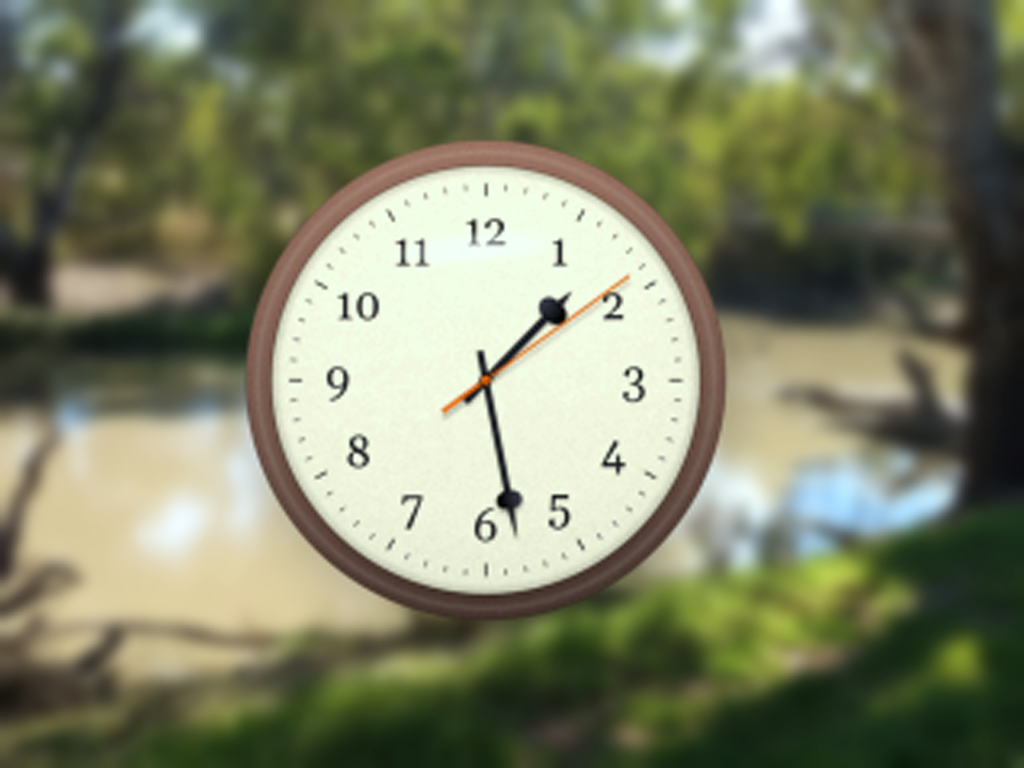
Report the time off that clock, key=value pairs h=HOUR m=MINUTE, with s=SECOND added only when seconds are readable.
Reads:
h=1 m=28 s=9
